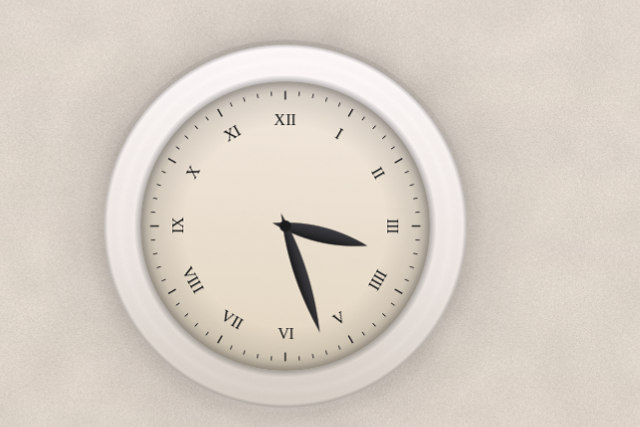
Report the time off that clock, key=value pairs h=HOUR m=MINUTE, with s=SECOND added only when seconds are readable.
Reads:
h=3 m=27
